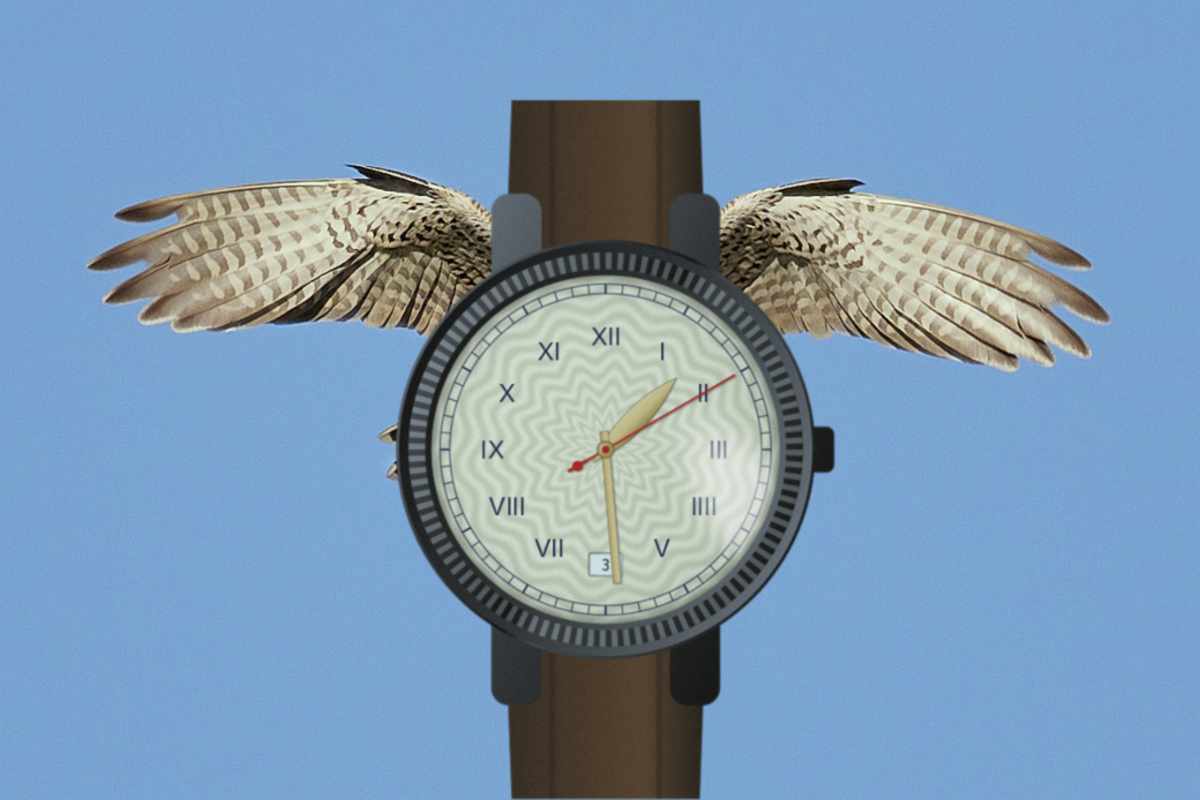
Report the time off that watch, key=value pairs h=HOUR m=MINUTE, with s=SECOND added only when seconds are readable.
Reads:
h=1 m=29 s=10
